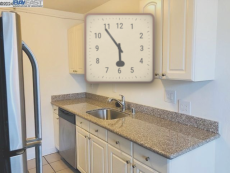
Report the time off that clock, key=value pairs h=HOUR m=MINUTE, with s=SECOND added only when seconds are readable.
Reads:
h=5 m=54
